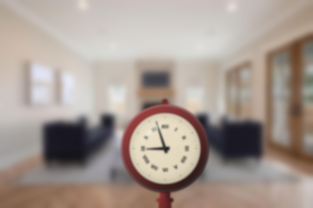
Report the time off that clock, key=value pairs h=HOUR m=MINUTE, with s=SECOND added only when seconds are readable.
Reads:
h=8 m=57
